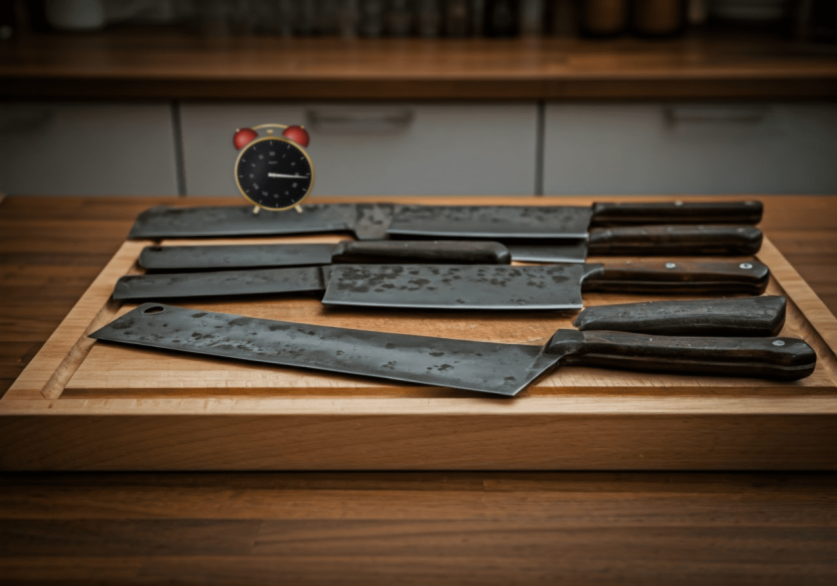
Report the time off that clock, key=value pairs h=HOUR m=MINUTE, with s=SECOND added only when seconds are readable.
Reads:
h=3 m=16
